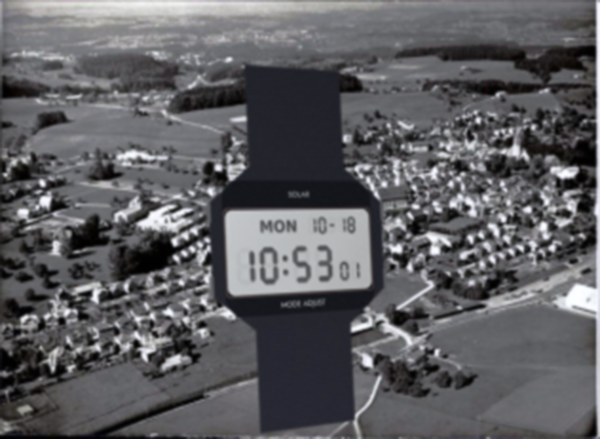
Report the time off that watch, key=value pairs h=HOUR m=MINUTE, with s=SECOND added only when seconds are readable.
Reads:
h=10 m=53 s=1
